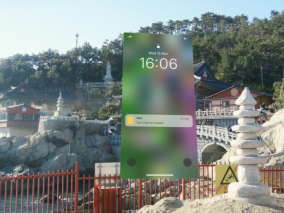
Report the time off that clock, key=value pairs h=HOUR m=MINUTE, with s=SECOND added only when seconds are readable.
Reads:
h=16 m=6
